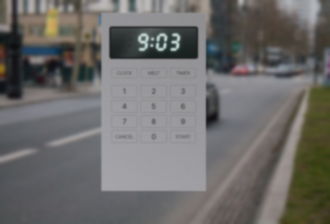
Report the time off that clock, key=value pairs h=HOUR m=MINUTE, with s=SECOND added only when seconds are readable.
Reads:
h=9 m=3
